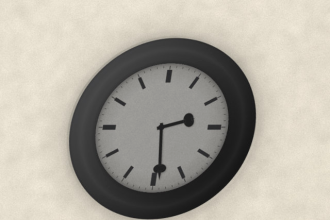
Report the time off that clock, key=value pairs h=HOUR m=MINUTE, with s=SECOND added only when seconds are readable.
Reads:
h=2 m=29
